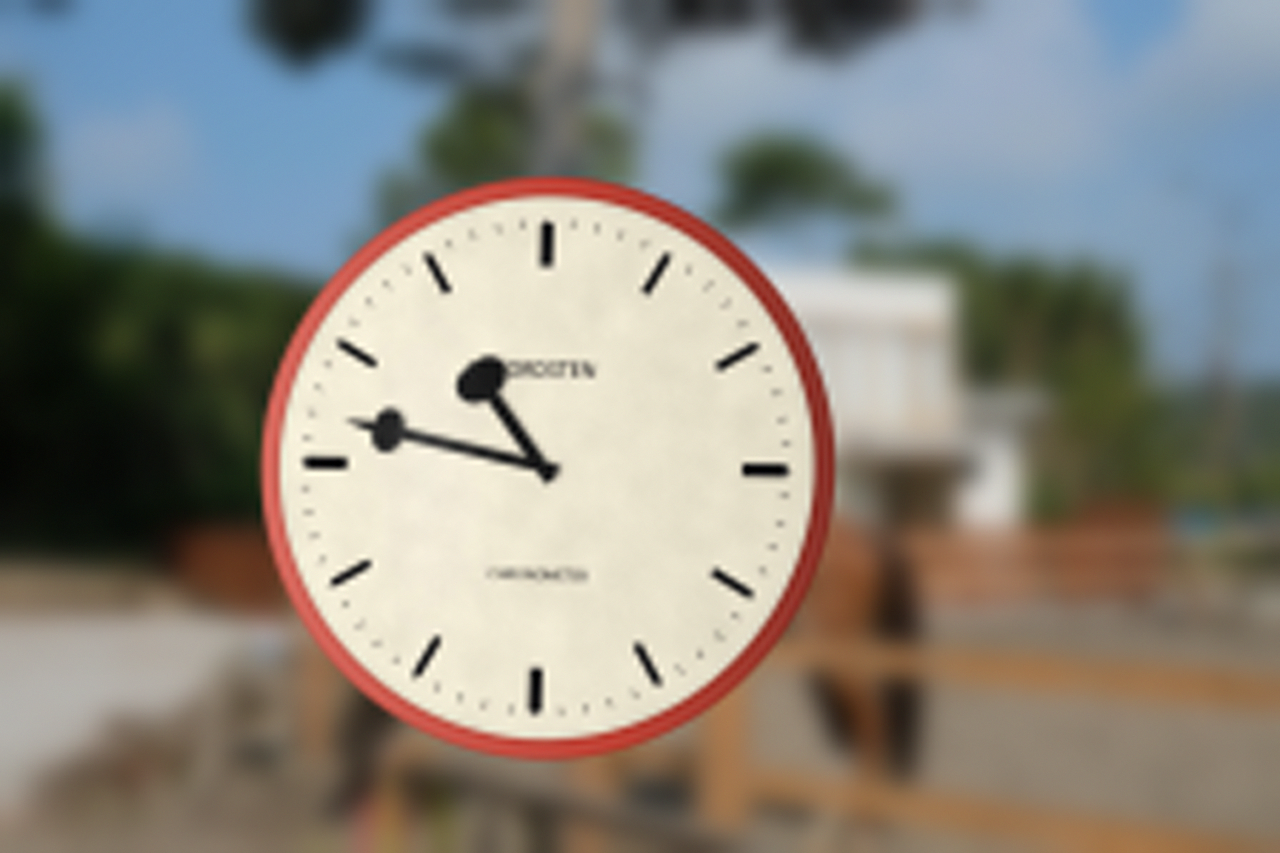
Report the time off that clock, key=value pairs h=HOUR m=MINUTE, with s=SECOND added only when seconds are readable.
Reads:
h=10 m=47
